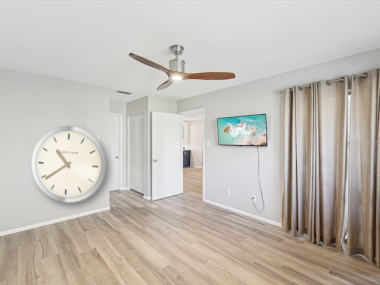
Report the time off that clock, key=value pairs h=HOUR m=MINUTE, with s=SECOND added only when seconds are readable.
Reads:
h=10 m=39
